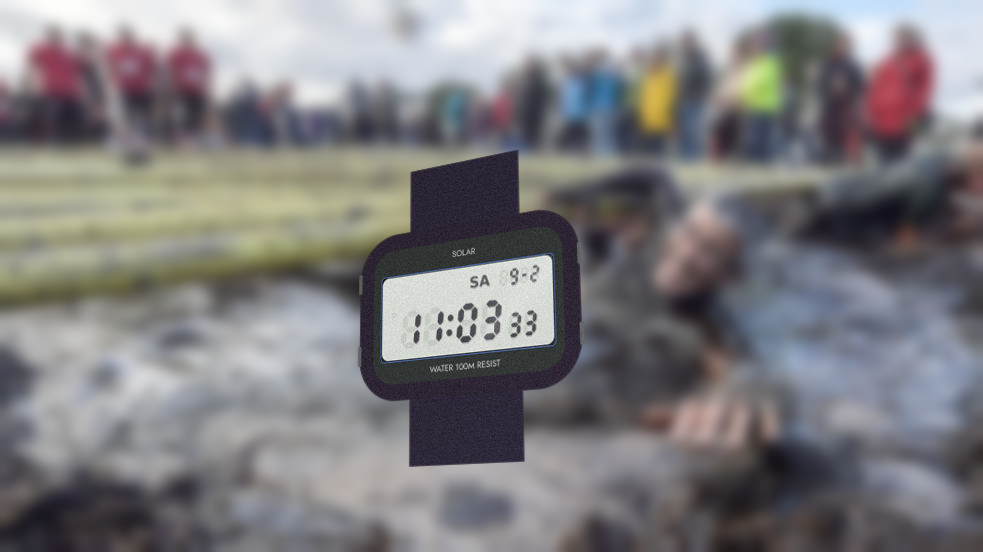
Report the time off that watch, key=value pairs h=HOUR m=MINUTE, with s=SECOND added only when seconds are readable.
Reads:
h=11 m=3 s=33
